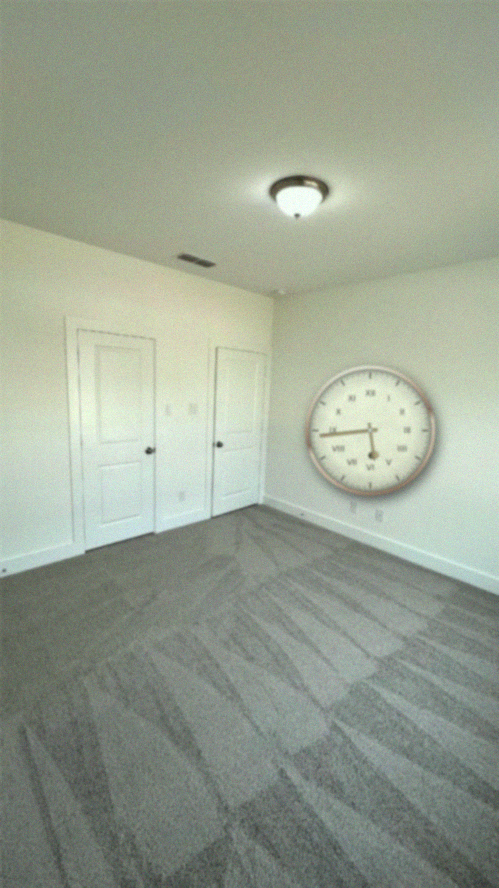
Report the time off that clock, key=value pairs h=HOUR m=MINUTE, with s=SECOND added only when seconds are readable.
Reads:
h=5 m=44
